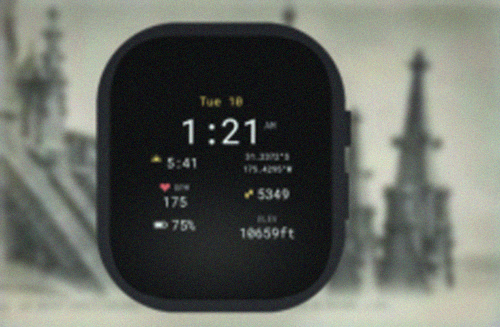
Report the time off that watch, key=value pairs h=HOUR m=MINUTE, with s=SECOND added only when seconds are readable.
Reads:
h=1 m=21
